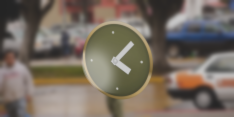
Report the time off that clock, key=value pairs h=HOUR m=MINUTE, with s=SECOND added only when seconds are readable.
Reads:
h=4 m=8
